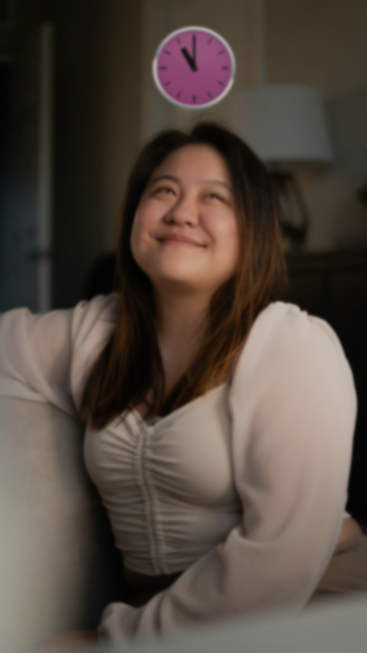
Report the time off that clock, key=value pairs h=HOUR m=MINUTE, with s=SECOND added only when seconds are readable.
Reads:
h=11 m=0
